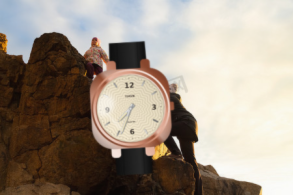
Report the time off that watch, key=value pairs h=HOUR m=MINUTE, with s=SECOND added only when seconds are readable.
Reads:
h=7 m=34
